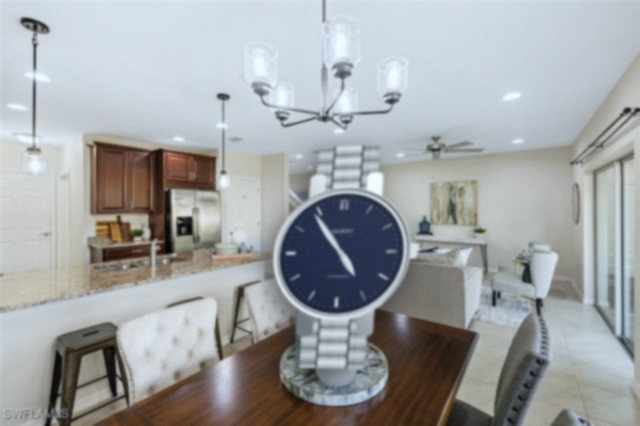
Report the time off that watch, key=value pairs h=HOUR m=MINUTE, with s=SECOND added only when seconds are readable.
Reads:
h=4 m=54
